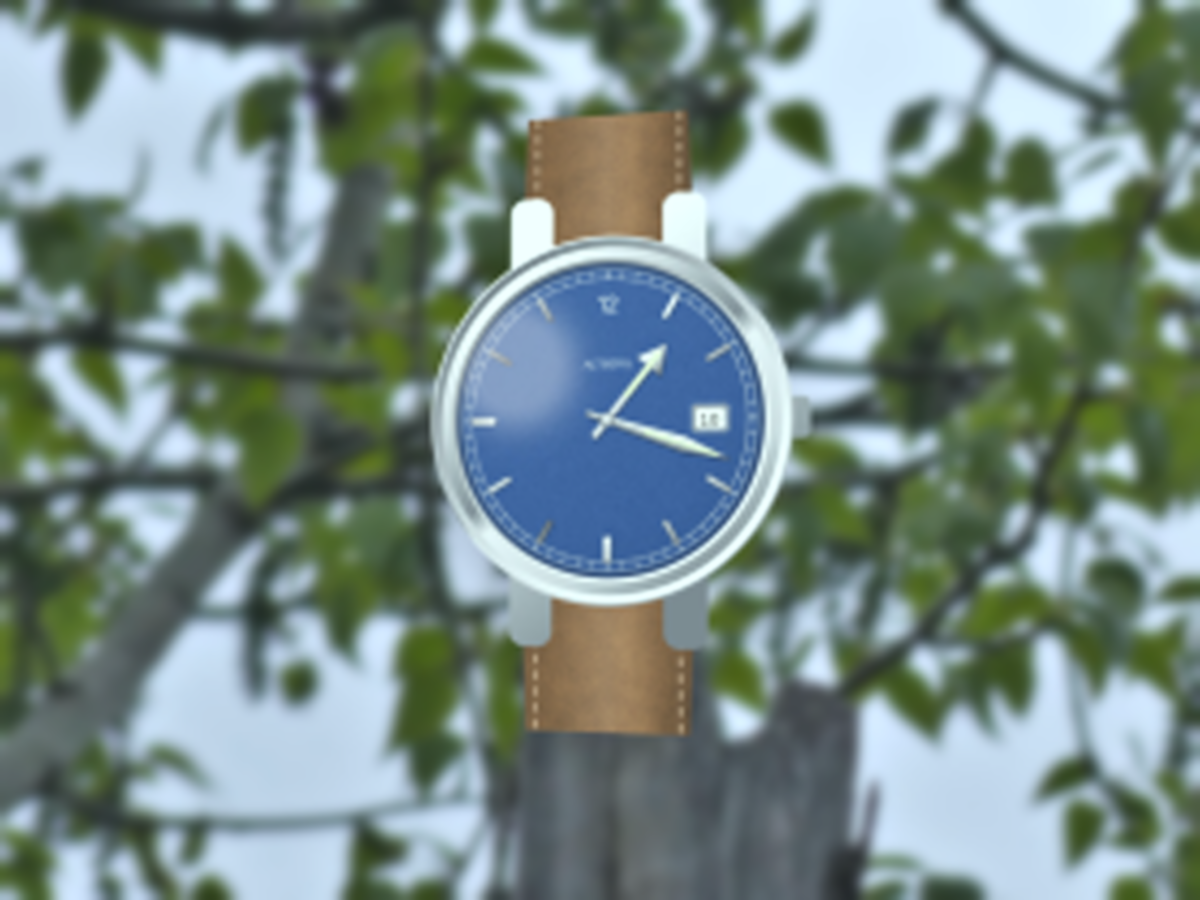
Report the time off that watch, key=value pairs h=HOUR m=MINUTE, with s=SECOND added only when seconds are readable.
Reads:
h=1 m=18
